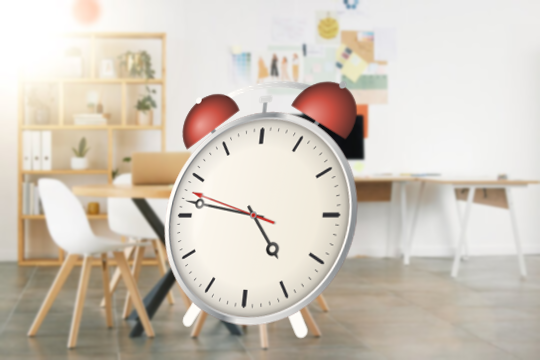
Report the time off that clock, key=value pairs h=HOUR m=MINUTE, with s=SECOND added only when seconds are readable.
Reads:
h=4 m=46 s=48
